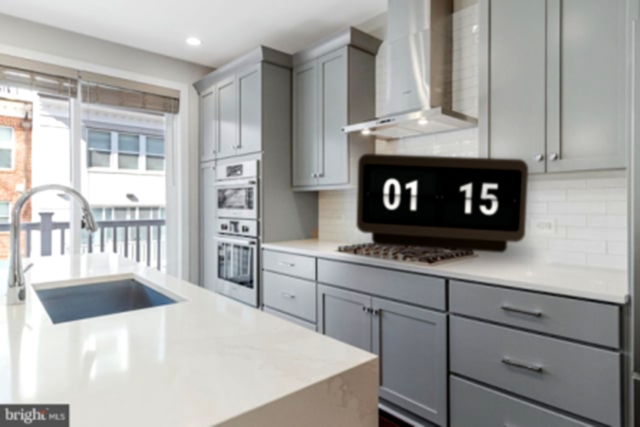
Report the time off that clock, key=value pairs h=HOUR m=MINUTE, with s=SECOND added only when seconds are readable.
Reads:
h=1 m=15
